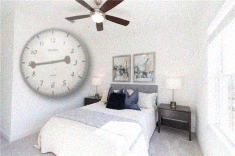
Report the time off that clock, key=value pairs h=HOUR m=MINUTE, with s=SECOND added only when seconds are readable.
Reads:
h=2 m=44
